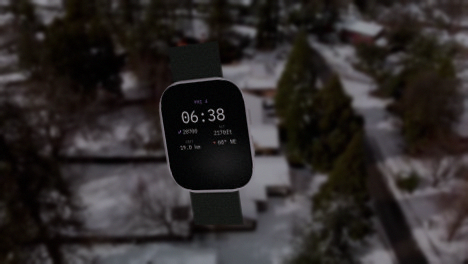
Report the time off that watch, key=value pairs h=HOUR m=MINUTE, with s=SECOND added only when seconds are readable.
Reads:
h=6 m=38
